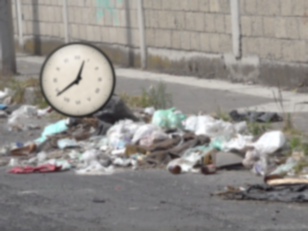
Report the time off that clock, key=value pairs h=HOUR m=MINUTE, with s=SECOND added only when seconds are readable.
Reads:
h=12 m=39
